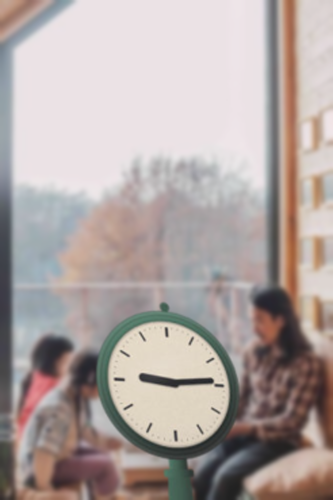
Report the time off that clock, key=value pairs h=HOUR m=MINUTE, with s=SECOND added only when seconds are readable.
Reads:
h=9 m=14
